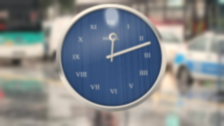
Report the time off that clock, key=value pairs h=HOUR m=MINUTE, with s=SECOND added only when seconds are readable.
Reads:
h=12 m=12
